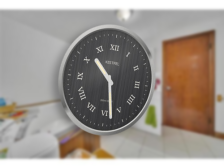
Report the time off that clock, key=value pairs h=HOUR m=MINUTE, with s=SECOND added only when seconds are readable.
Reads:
h=10 m=28
